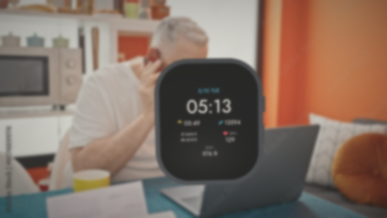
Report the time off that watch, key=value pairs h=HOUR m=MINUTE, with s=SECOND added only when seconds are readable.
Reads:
h=5 m=13
